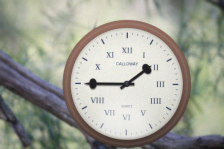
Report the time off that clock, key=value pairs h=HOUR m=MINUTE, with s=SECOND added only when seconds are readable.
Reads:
h=1 m=45
